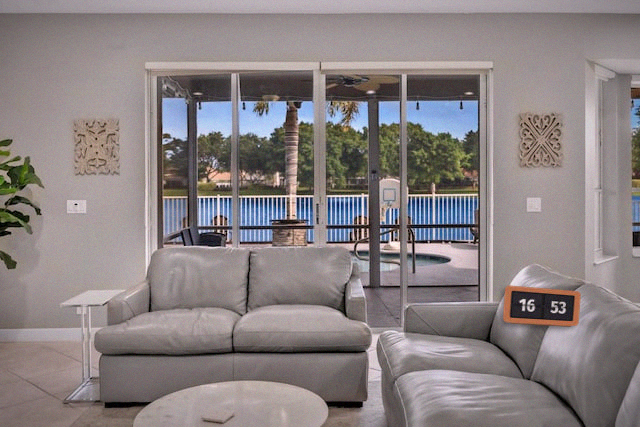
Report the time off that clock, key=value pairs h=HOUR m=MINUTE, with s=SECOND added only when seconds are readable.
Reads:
h=16 m=53
